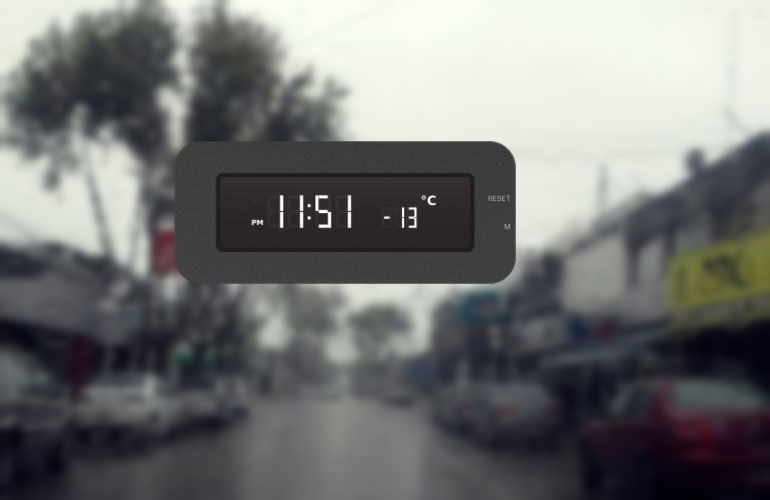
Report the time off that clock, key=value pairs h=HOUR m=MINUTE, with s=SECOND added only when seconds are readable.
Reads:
h=11 m=51
